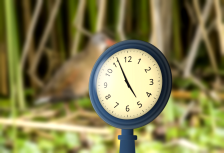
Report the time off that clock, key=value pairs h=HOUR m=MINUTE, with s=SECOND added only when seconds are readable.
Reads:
h=4 m=56
